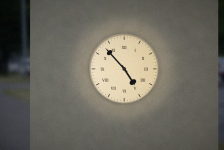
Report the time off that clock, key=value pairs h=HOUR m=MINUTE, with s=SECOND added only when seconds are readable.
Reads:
h=4 m=53
